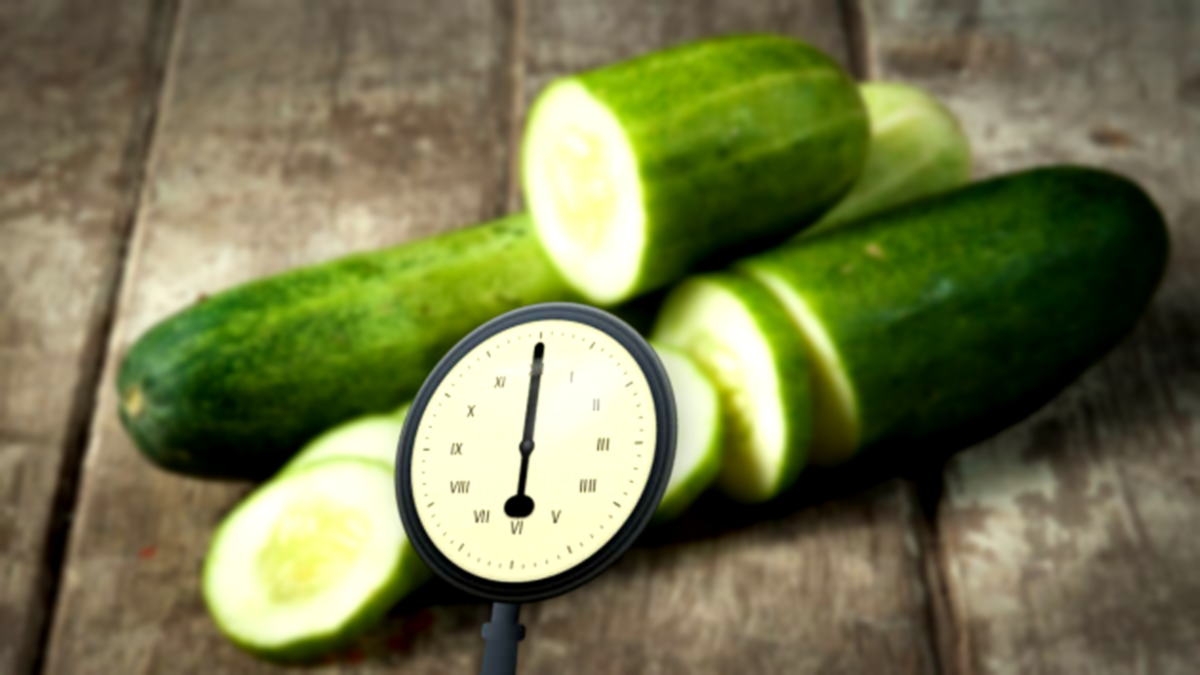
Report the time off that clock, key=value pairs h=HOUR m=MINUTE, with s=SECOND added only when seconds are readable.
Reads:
h=6 m=0
